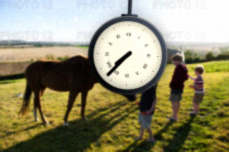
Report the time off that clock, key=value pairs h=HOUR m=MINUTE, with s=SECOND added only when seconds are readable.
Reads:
h=7 m=37
